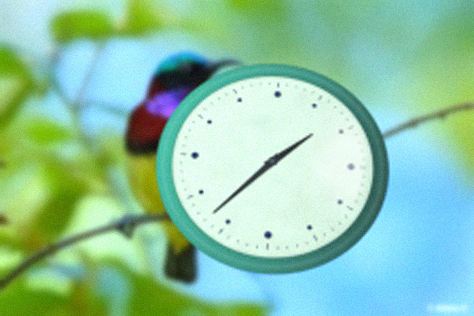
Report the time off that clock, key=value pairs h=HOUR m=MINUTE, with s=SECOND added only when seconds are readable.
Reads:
h=1 m=37
